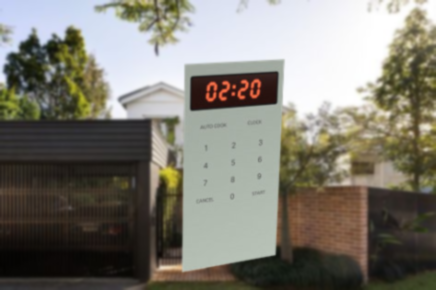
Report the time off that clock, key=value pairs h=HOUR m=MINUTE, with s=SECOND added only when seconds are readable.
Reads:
h=2 m=20
